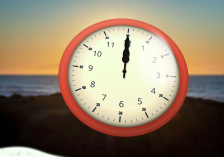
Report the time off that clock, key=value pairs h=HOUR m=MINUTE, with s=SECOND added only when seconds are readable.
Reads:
h=12 m=0
